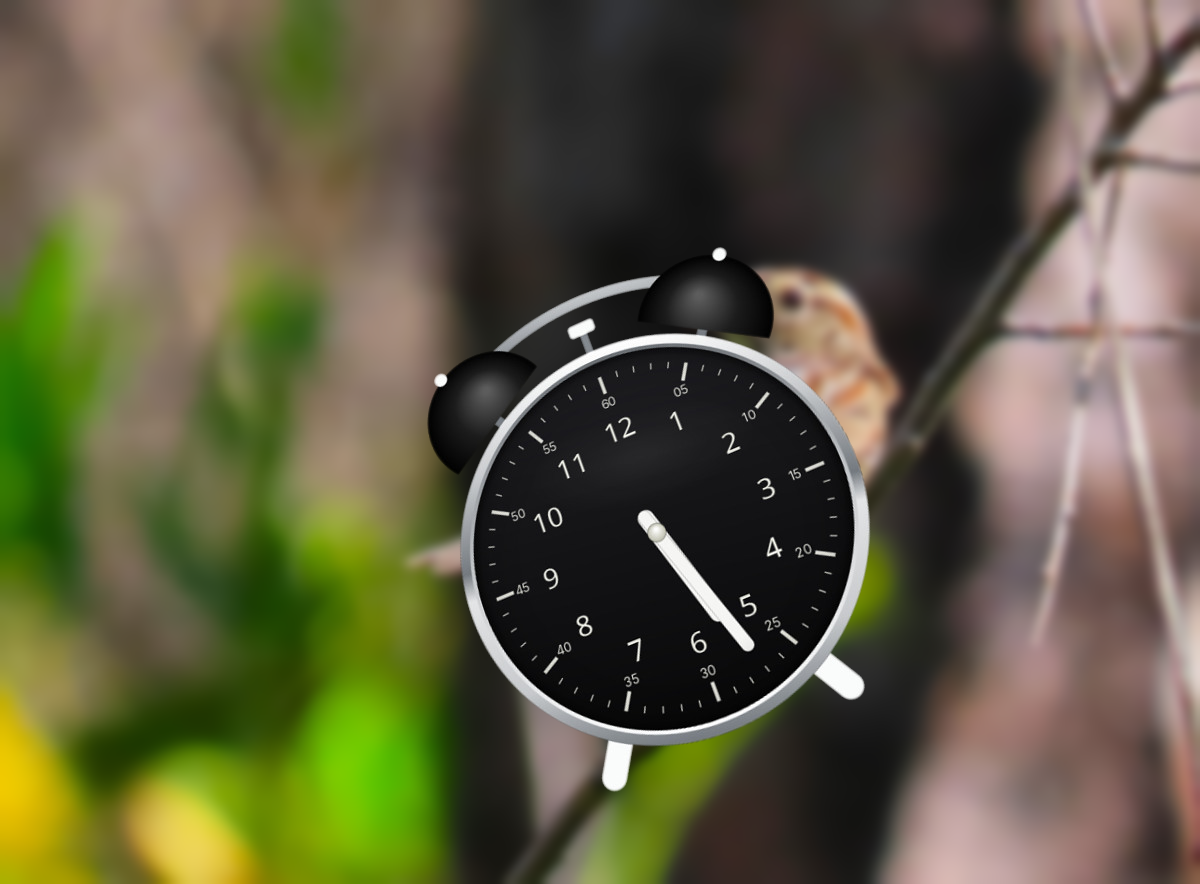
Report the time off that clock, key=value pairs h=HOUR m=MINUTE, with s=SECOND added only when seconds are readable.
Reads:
h=5 m=27
